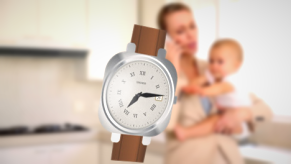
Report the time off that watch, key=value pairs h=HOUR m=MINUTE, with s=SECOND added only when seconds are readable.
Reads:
h=7 m=14
